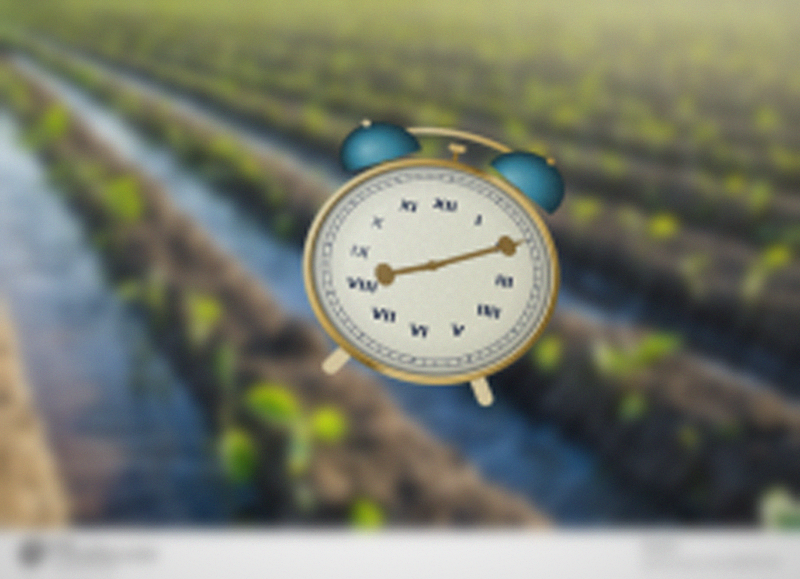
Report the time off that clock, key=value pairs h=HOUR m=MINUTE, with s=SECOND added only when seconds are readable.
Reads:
h=8 m=10
